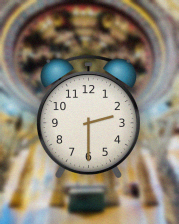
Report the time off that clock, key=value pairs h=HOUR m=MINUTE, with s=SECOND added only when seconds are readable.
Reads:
h=2 m=30
